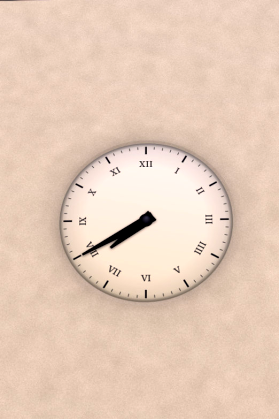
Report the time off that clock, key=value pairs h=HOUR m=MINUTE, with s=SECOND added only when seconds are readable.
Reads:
h=7 m=40
